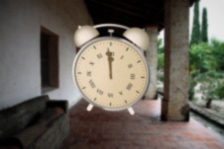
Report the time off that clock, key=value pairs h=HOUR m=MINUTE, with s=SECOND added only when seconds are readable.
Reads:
h=11 m=59
